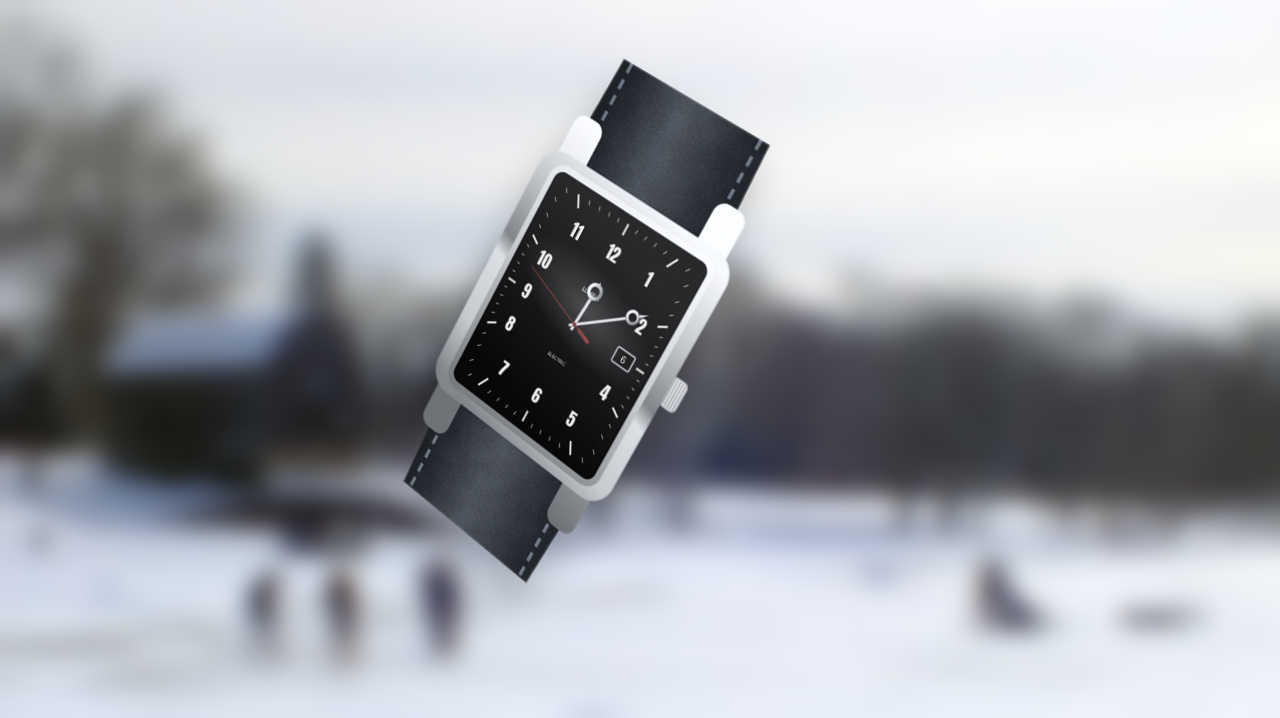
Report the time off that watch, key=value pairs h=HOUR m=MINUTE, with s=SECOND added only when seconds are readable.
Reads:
h=12 m=8 s=48
